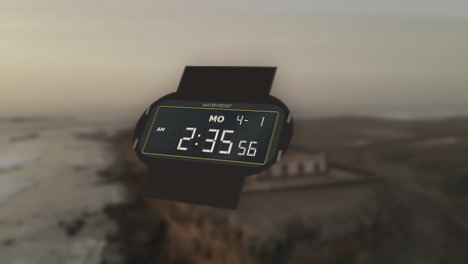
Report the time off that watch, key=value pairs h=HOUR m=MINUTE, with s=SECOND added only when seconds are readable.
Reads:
h=2 m=35 s=56
